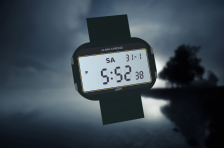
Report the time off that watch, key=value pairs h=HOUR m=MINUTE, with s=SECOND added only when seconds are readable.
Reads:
h=5 m=52 s=38
